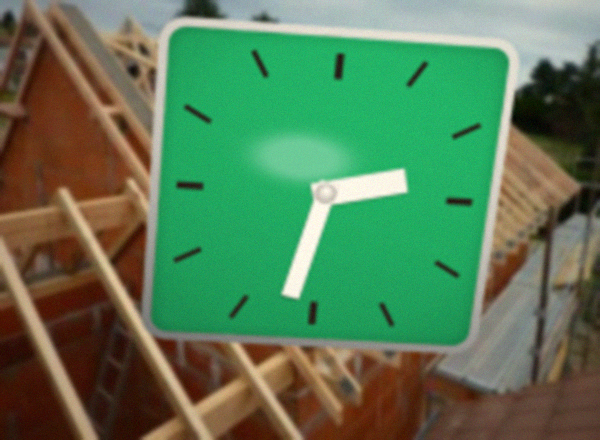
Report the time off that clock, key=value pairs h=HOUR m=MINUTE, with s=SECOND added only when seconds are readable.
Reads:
h=2 m=32
